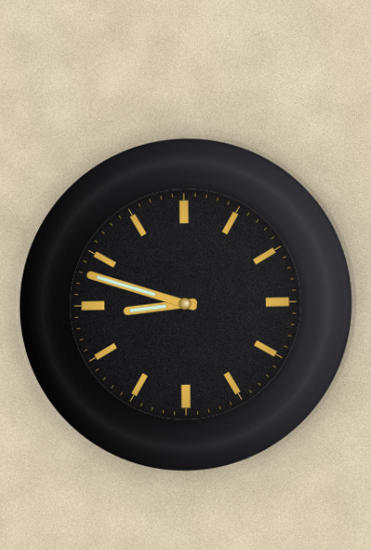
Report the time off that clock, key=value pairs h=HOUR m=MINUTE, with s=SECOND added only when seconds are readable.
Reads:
h=8 m=48
